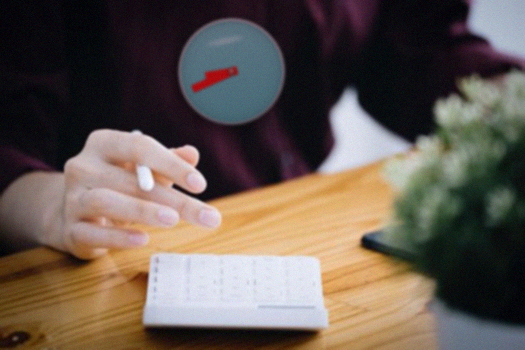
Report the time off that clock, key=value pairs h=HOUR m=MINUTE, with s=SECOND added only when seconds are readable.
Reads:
h=8 m=41
